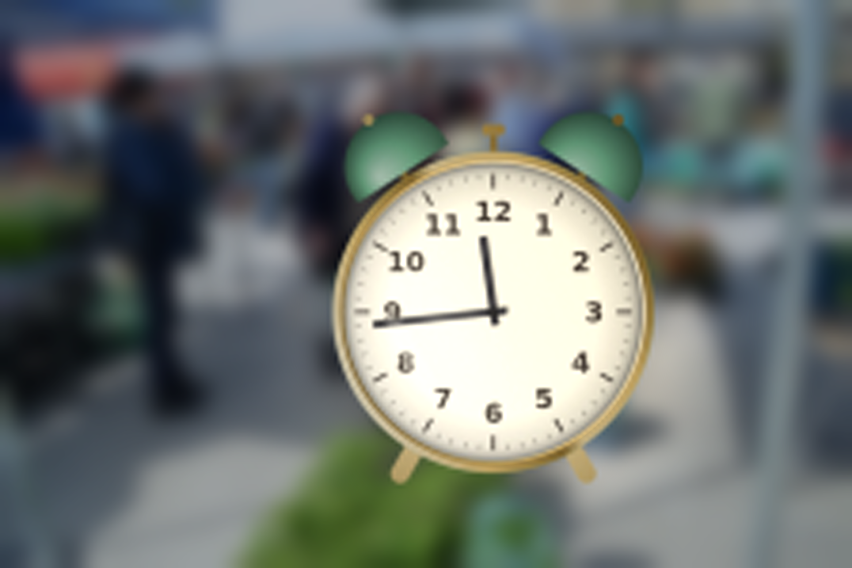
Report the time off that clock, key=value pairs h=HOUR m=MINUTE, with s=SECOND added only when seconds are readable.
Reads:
h=11 m=44
